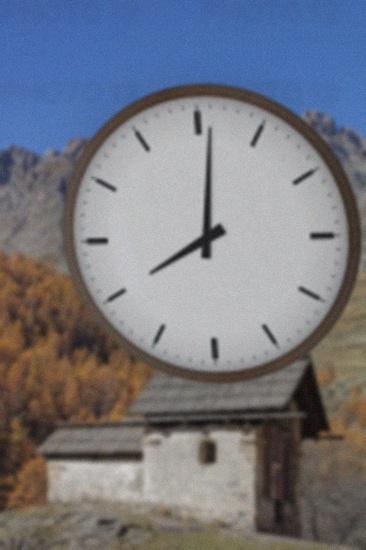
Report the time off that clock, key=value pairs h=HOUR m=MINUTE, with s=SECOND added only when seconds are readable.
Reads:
h=8 m=1
